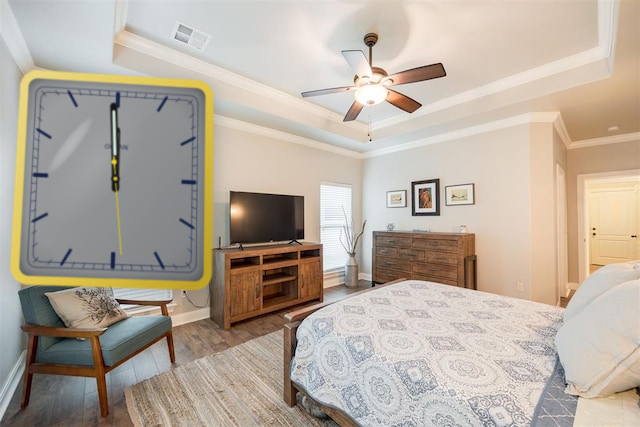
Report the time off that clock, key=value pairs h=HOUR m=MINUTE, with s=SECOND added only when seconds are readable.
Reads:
h=11 m=59 s=29
